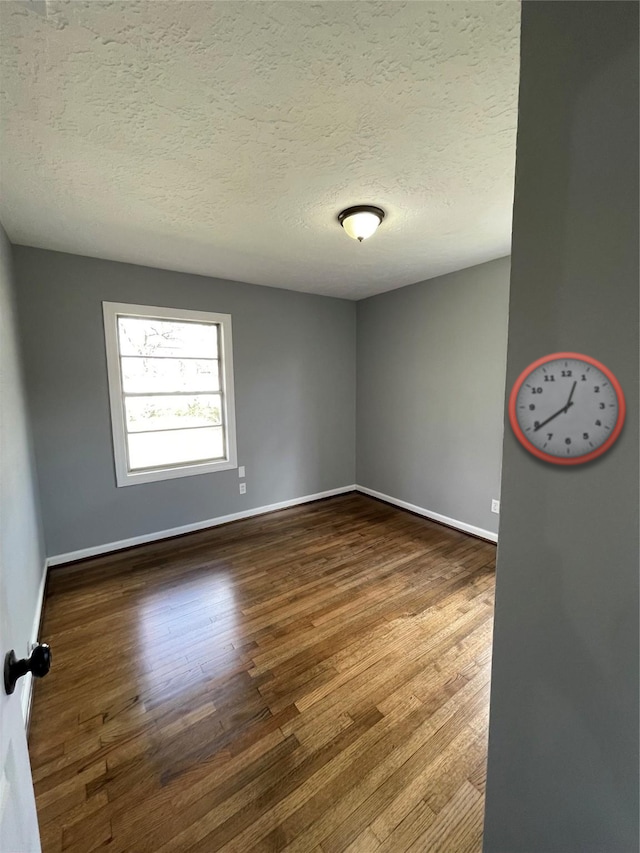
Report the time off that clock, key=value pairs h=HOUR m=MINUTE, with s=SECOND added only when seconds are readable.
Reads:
h=12 m=39
